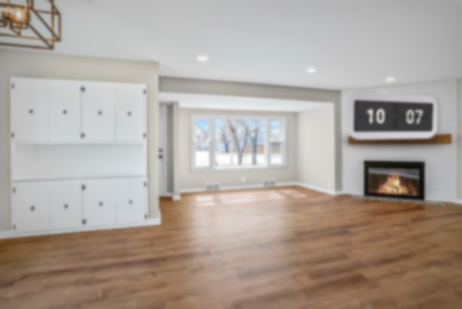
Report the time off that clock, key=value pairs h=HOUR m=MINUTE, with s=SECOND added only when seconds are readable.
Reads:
h=10 m=7
